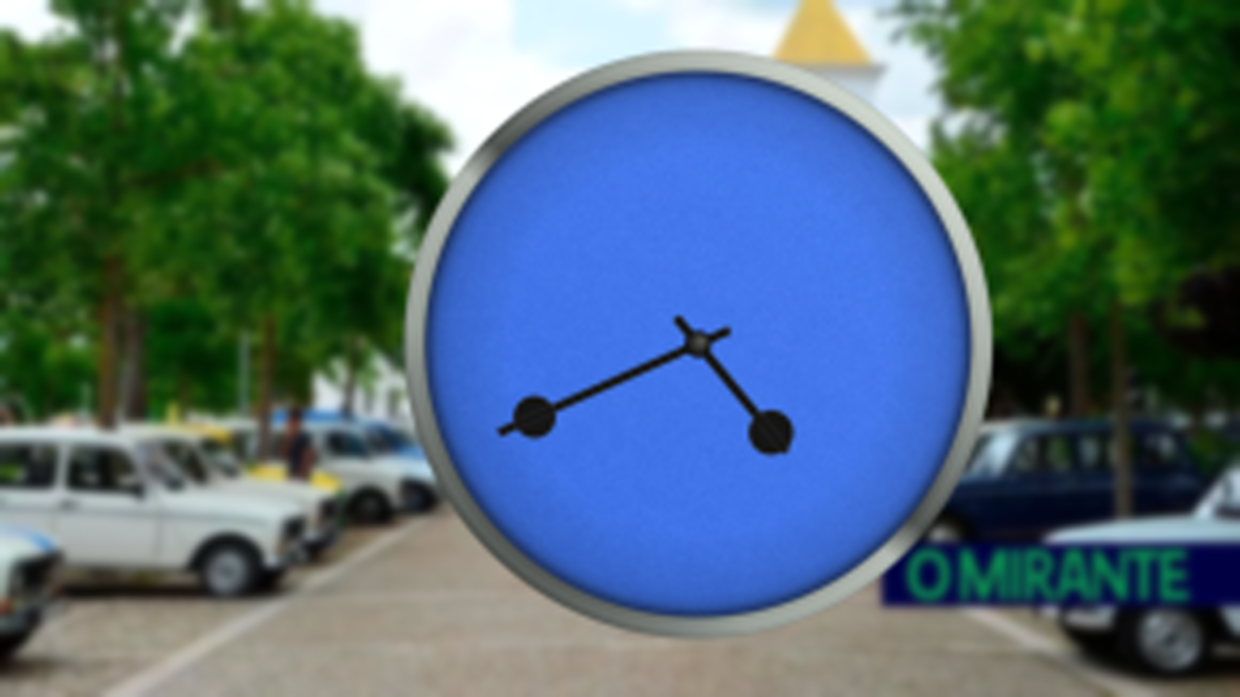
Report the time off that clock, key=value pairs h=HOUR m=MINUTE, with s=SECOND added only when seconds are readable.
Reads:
h=4 m=41
